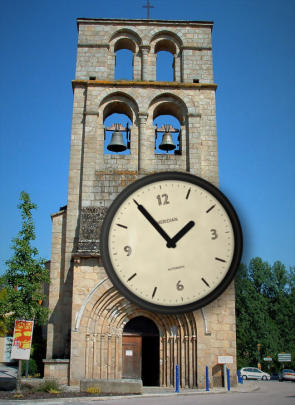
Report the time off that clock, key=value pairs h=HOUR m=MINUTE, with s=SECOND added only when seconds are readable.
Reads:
h=1 m=55
